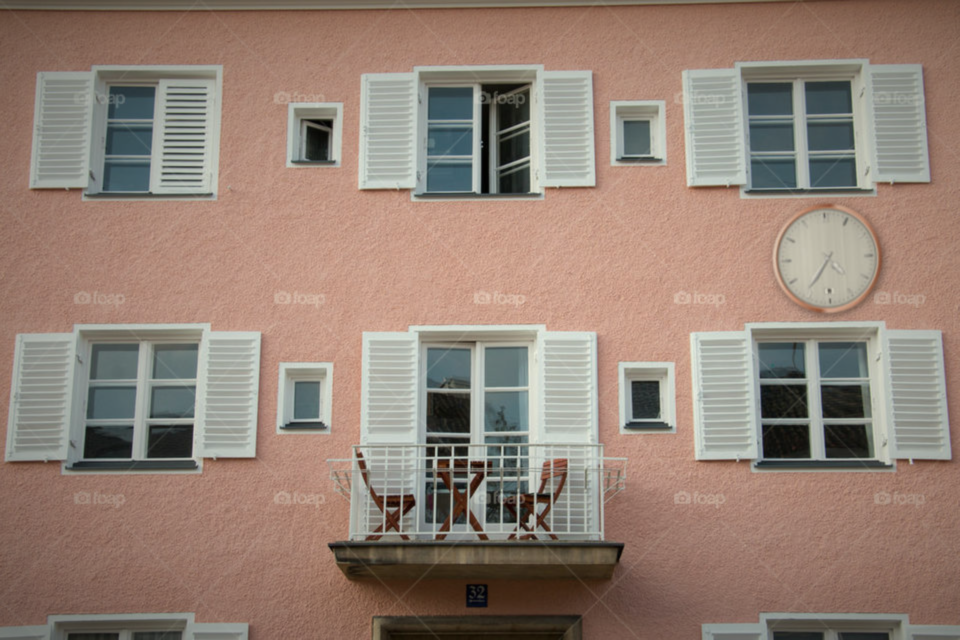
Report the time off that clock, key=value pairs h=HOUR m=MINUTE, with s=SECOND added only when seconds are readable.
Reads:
h=4 m=36
